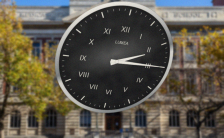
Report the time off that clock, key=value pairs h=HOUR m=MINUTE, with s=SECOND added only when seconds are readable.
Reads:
h=2 m=15
